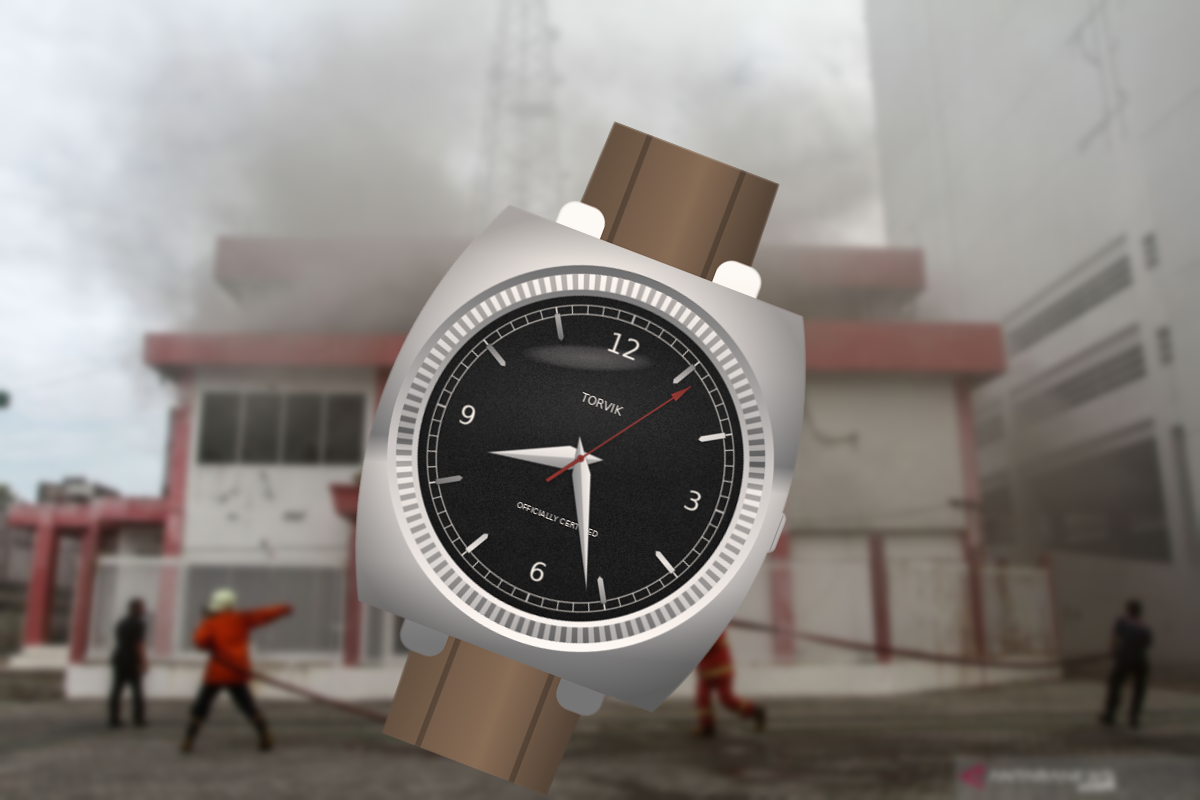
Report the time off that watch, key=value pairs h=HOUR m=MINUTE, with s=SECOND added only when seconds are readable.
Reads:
h=8 m=26 s=6
